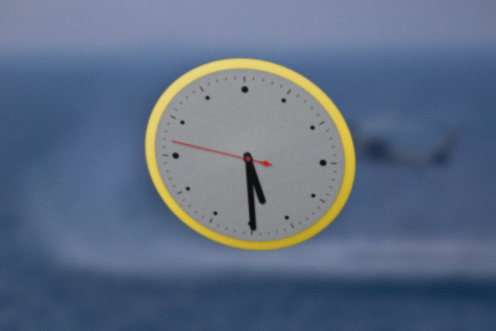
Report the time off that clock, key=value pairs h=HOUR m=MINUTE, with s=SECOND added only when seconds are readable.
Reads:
h=5 m=29 s=47
